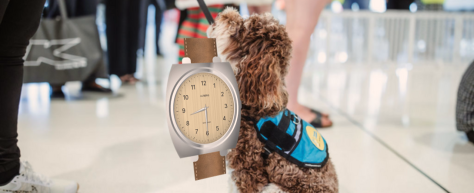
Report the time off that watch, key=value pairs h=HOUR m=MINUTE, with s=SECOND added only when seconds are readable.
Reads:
h=8 m=30
